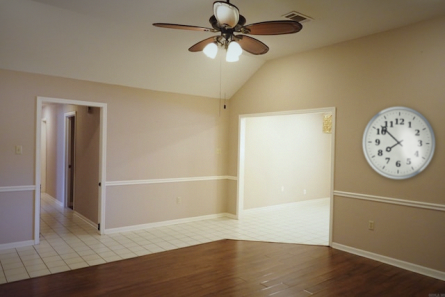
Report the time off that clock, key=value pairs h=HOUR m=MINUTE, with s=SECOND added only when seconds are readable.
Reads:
h=7 m=52
